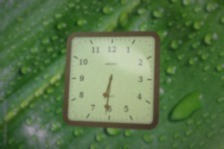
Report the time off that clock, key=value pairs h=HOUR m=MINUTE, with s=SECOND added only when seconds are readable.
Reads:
h=6 m=31
